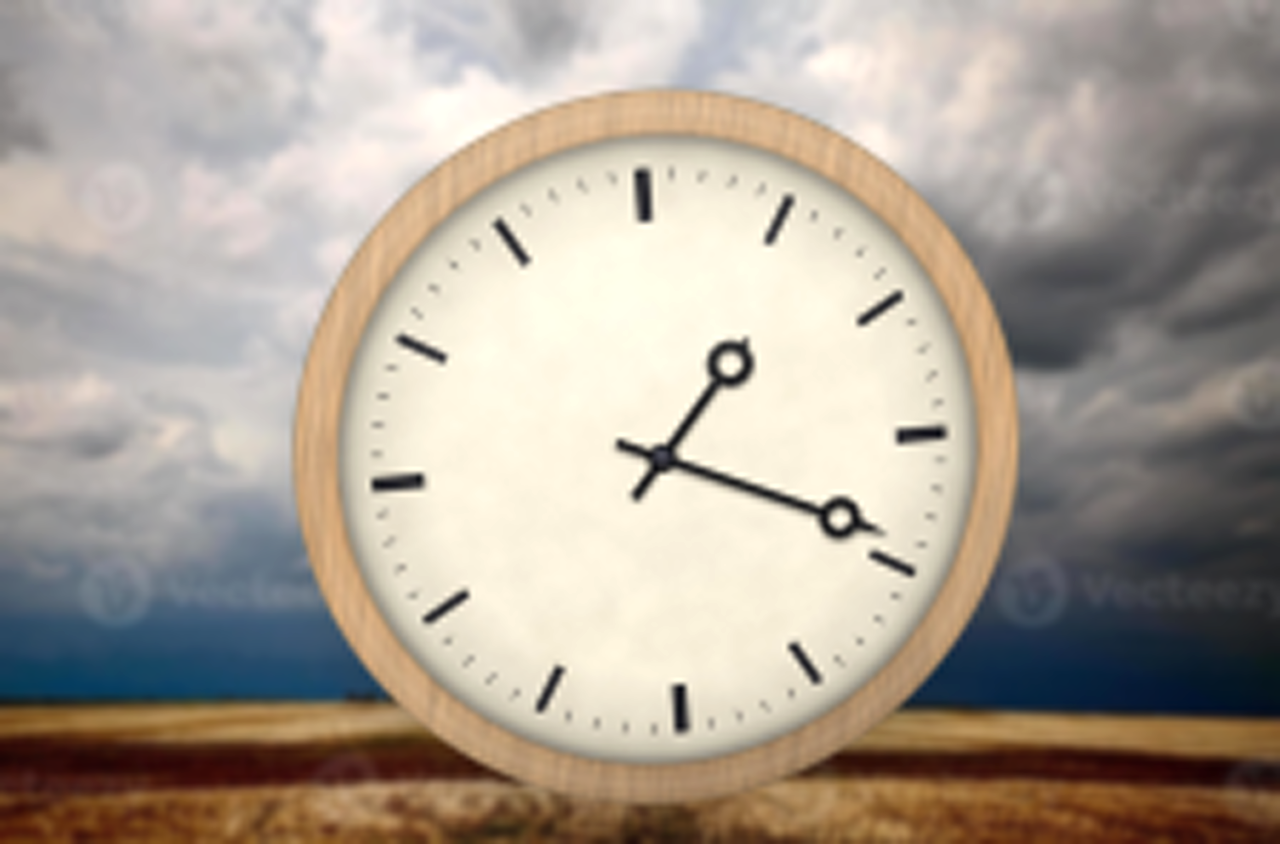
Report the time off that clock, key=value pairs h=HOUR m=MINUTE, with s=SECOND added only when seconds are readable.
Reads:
h=1 m=19
